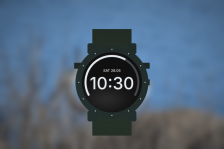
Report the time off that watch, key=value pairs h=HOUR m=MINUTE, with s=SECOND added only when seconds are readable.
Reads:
h=10 m=30
